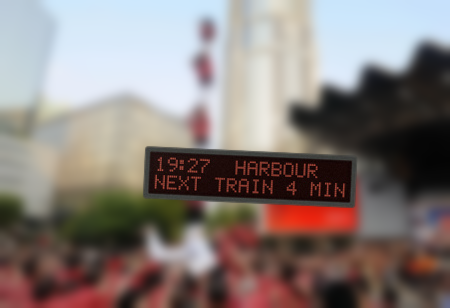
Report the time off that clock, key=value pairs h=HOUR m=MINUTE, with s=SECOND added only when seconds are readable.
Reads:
h=19 m=27
